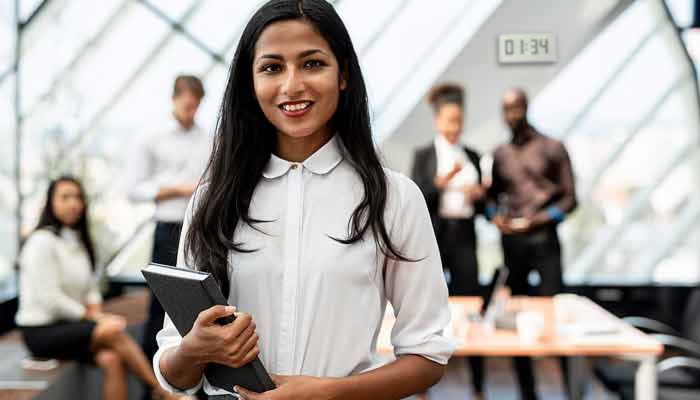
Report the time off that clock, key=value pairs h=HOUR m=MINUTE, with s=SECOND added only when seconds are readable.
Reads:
h=1 m=34
